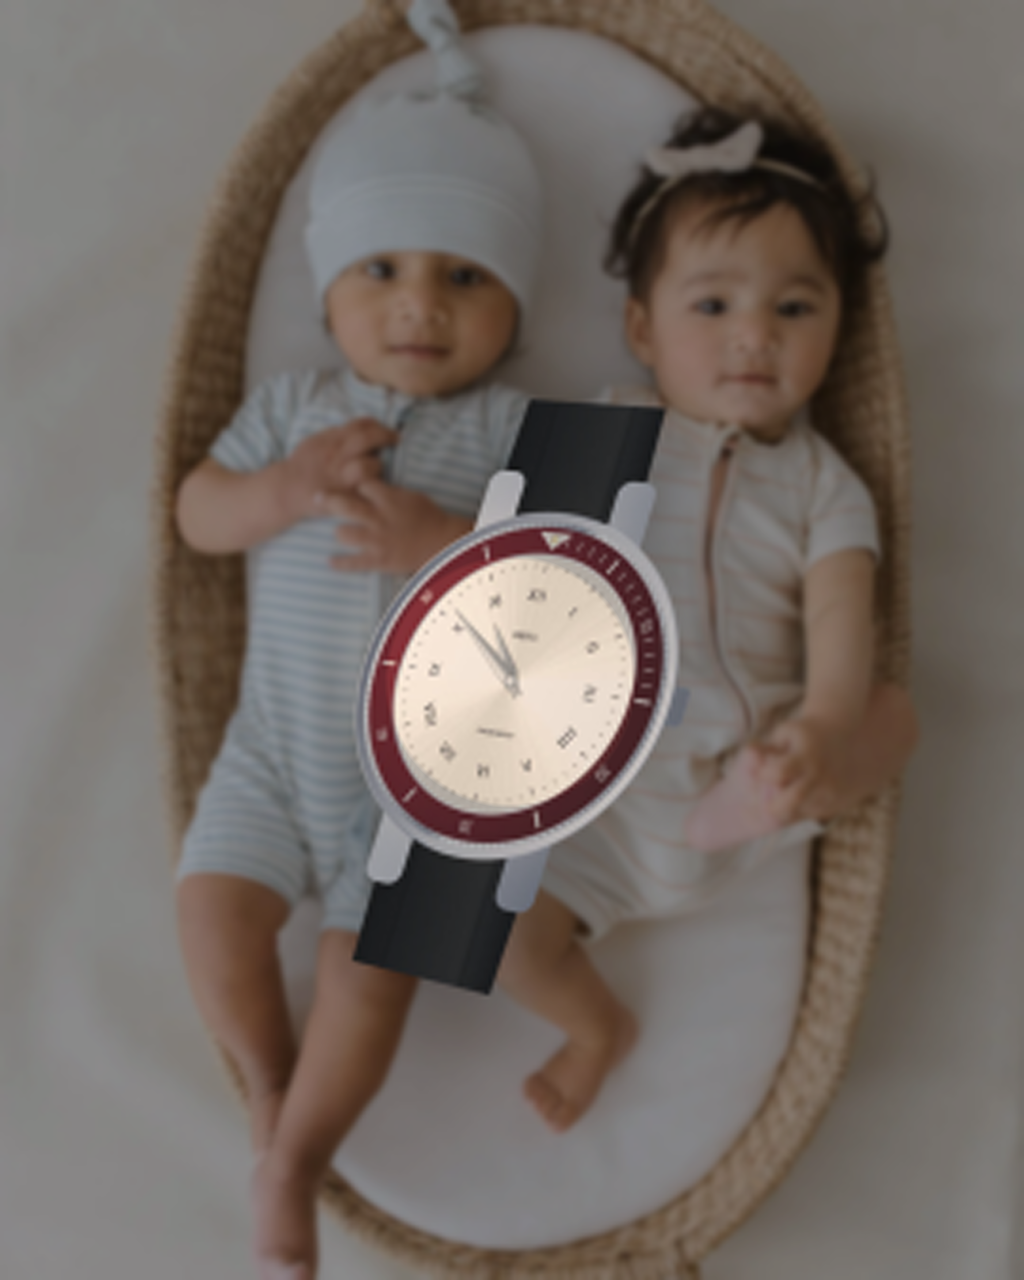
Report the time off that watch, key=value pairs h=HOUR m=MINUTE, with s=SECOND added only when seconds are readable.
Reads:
h=10 m=51
